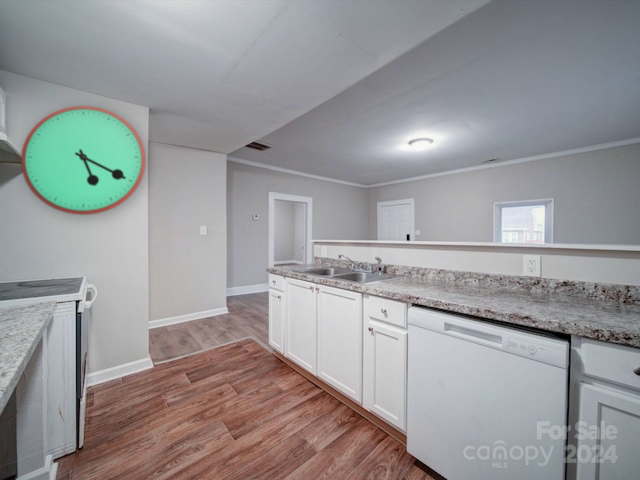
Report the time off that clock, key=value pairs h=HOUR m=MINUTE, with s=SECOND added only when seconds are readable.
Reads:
h=5 m=20
